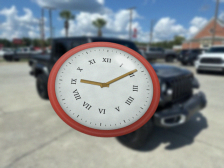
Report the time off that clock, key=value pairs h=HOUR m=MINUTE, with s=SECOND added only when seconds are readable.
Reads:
h=9 m=9
